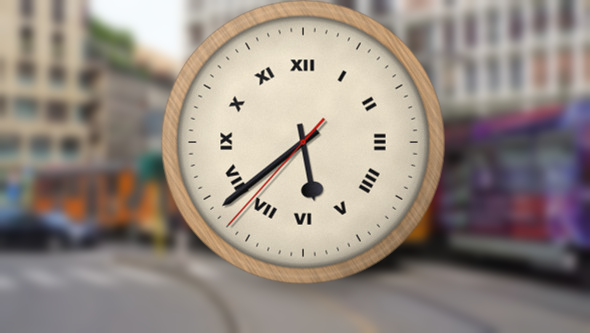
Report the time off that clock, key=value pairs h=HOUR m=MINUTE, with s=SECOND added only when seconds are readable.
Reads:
h=5 m=38 s=37
